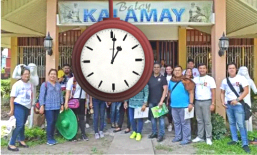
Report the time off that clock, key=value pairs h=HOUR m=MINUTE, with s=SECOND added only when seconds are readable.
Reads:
h=1 m=1
